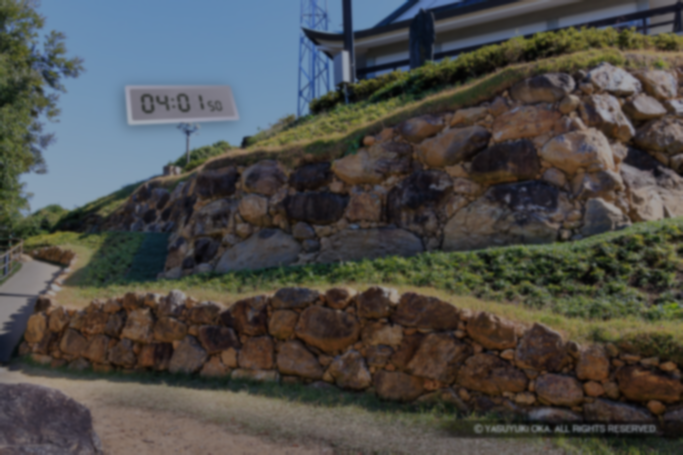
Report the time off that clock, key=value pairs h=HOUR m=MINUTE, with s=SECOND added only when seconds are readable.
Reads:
h=4 m=1
